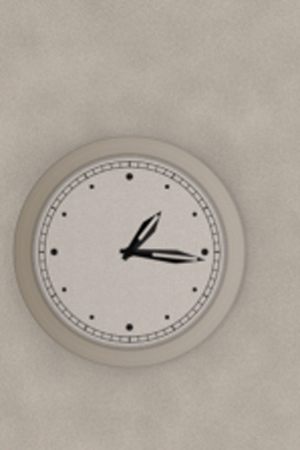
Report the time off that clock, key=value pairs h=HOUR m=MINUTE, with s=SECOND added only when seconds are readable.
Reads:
h=1 m=16
